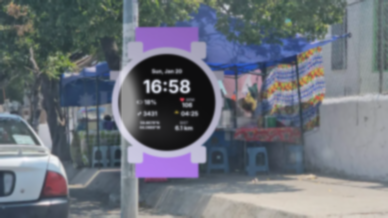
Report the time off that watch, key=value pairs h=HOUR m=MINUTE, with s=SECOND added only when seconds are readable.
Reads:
h=16 m=58
